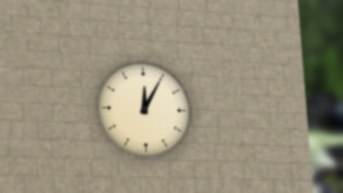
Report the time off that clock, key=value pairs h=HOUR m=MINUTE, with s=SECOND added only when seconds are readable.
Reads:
h=12 m=5
